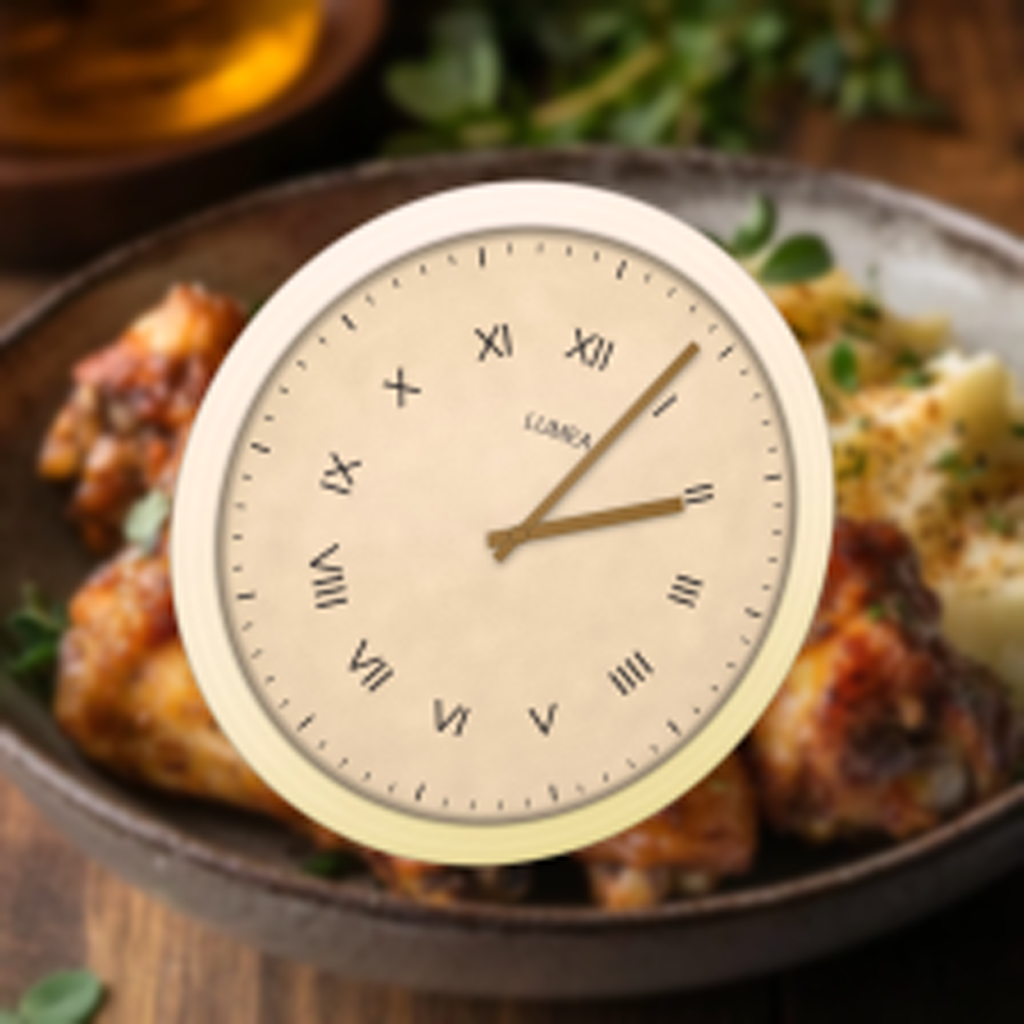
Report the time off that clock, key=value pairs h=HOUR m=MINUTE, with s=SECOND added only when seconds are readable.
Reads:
h=2 m=4
